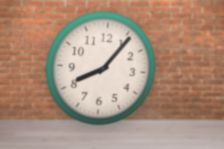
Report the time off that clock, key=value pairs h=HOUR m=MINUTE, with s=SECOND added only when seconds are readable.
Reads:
h=8 m=6
